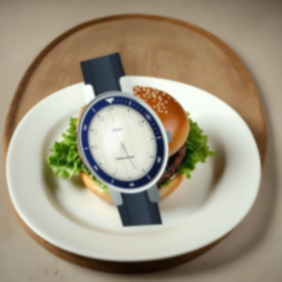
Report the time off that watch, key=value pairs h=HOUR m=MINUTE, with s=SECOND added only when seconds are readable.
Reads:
h=5 m=27
